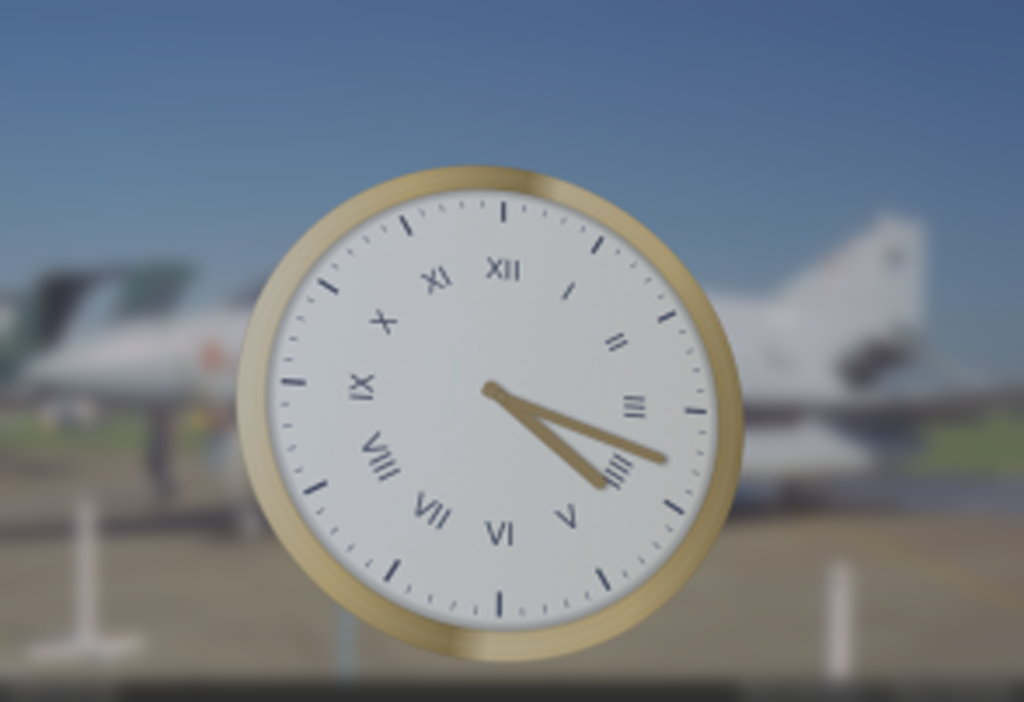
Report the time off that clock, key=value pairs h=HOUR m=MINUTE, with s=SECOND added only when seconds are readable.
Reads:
h=4 m=18
